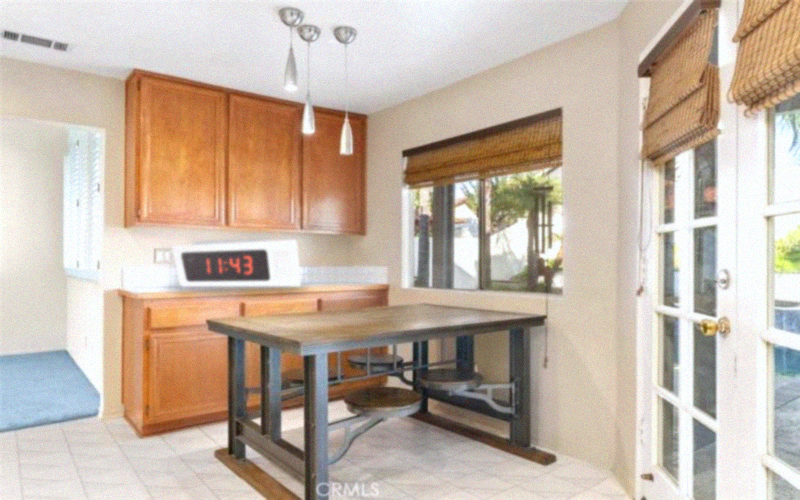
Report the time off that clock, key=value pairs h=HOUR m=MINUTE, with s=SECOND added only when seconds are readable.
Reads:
h=11 m=43
